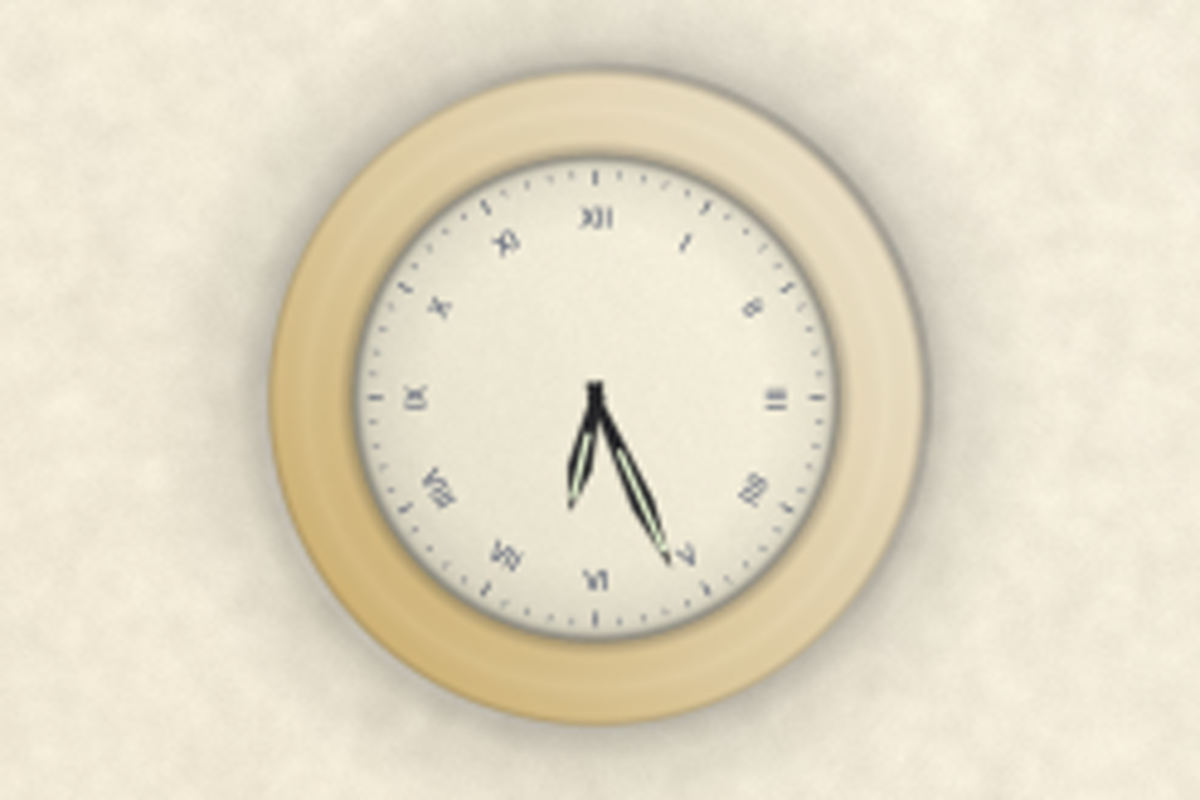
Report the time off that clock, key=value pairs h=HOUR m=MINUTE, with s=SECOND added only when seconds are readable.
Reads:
h=6 m=26
